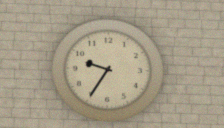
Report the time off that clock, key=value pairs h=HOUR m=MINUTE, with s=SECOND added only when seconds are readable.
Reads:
h=9 m=35
